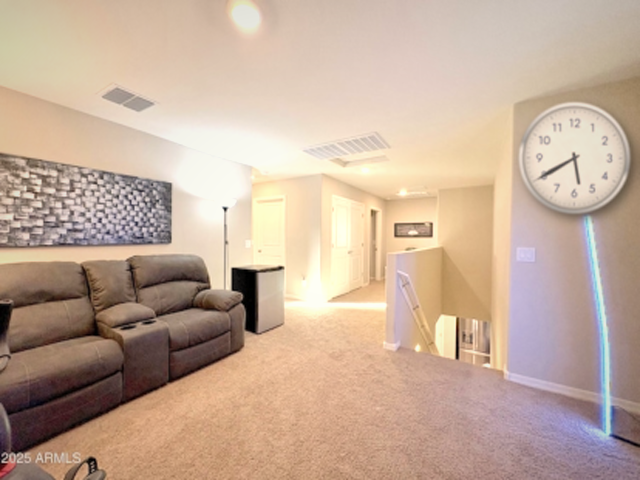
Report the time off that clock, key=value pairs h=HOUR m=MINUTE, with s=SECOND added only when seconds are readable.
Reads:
h=5 m=40
